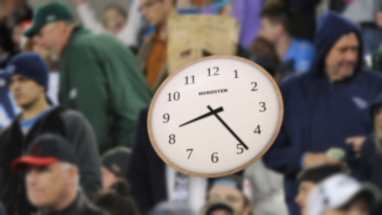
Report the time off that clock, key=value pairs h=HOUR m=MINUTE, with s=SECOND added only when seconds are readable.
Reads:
h=8 m=24
